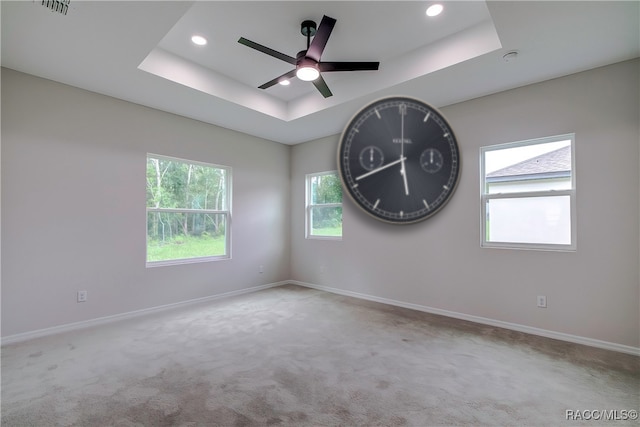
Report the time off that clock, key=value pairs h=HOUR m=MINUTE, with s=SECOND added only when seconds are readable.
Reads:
h=5 m=41
